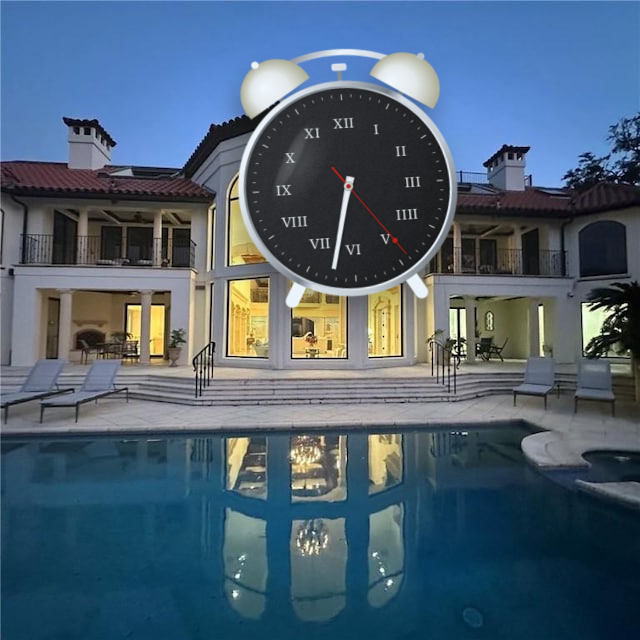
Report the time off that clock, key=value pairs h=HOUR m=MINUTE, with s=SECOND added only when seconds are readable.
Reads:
h=6 m=32 s=24
